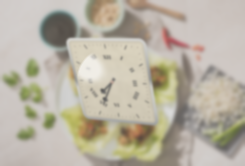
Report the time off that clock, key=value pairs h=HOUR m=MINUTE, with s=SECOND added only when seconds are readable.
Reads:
h=7 m=35
